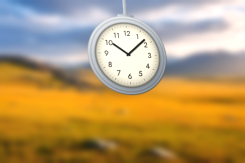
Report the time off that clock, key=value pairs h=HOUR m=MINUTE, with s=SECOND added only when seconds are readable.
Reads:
h=10 m=8
